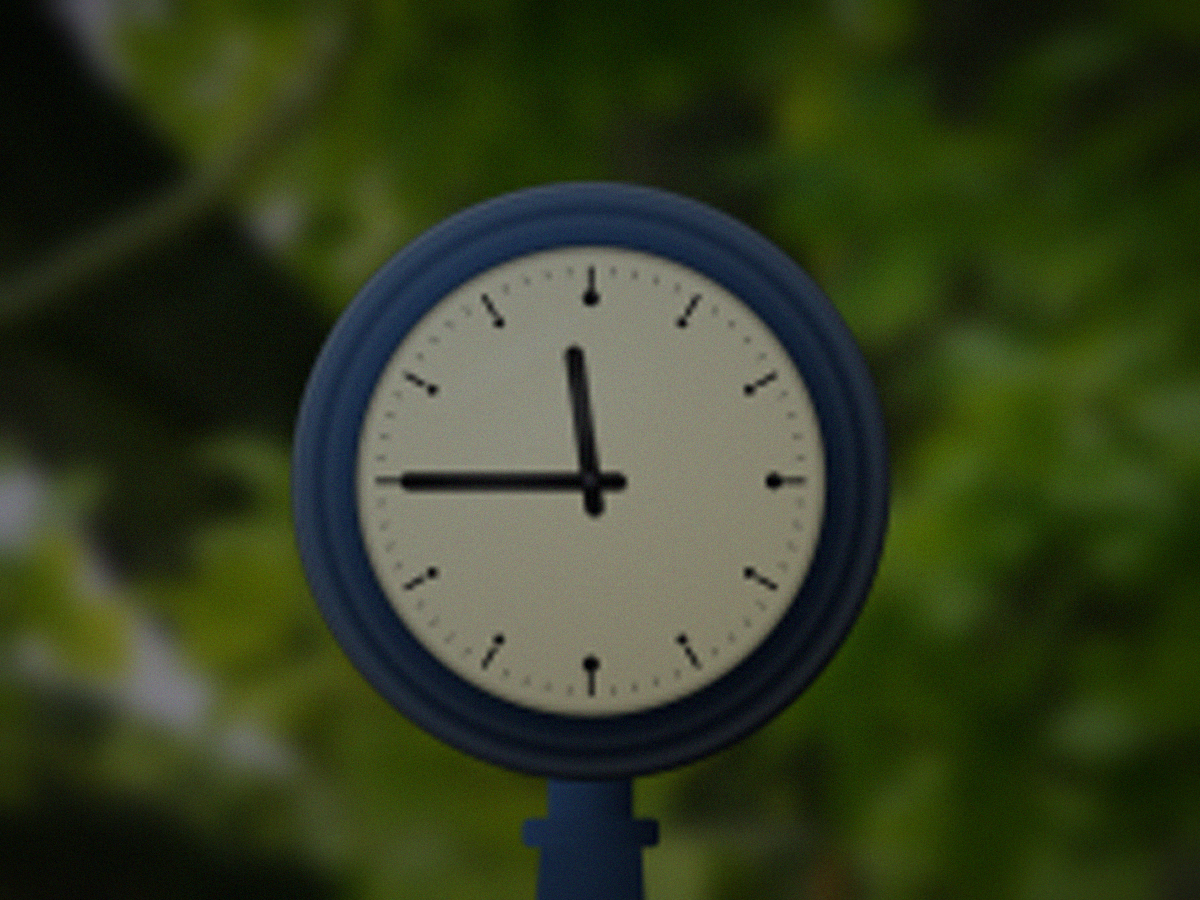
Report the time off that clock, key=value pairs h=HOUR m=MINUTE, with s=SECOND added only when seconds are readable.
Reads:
h=11 m=45
